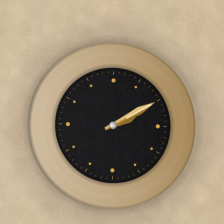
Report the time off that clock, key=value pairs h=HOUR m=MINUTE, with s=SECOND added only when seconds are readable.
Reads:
h=2 m=10
